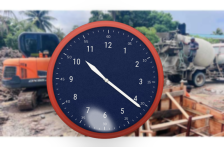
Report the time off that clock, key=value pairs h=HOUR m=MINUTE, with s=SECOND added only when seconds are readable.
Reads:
h=10 m=21
